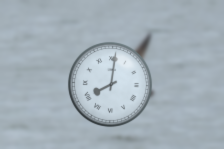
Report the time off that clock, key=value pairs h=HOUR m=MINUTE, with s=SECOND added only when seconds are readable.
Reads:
h=8 m=1
